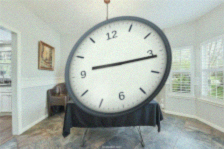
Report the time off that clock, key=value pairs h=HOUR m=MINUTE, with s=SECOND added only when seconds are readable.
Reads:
h=9 m=16
